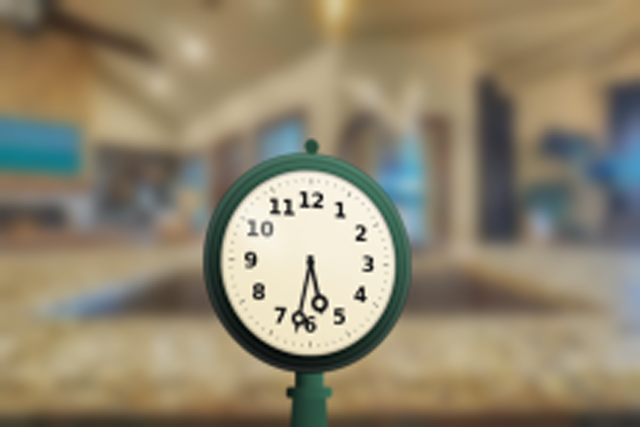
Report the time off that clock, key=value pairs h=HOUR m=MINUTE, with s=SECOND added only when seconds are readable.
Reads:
h=5 m=32
